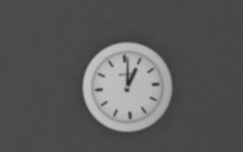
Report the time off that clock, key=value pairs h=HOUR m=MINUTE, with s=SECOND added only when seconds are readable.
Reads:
h=1 m=1
